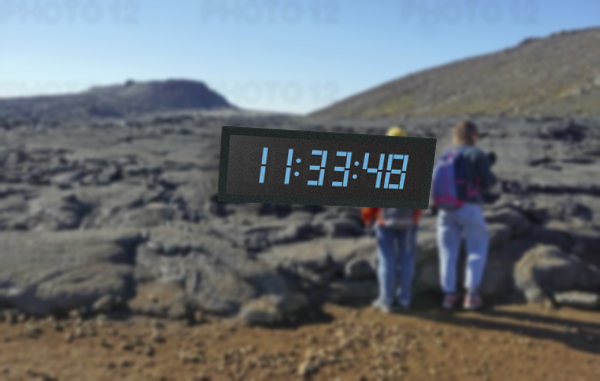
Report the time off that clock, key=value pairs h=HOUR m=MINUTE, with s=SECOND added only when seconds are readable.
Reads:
h=11 m=33 s=48
